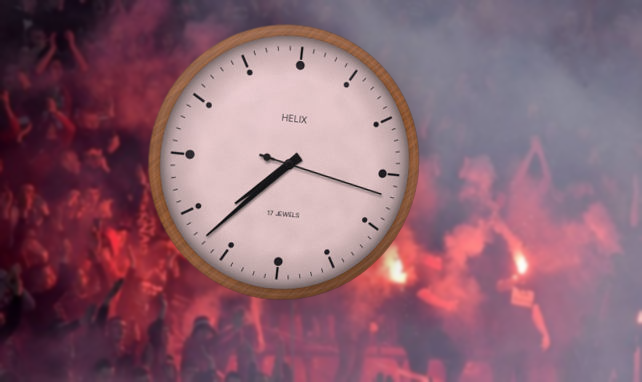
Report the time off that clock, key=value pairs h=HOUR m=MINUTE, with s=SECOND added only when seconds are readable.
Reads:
h=7 m=37 s=17
